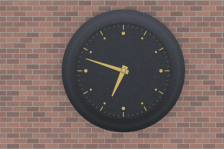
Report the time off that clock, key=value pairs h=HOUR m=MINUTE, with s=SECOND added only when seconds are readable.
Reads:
h=6 m=48
